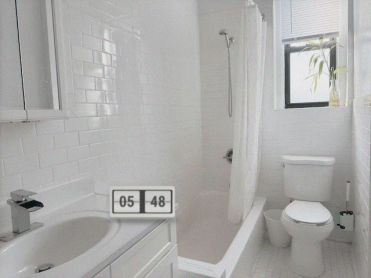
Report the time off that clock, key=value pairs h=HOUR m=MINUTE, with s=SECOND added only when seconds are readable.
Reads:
h=5 m=48
